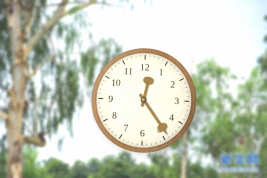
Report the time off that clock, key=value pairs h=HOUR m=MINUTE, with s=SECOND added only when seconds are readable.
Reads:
h=12 m=24
